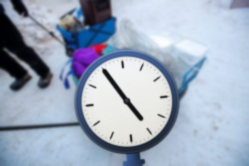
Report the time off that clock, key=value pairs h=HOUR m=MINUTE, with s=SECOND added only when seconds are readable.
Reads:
h=4 m=55
